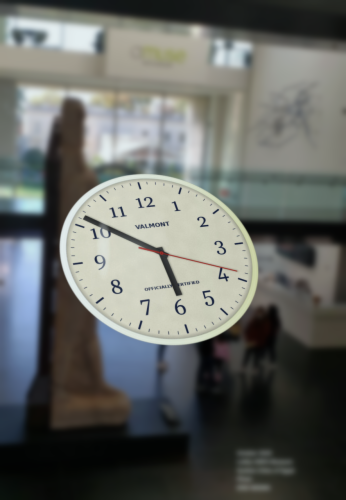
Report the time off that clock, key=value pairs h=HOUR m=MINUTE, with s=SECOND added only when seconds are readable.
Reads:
h=5 m=51 s=19
